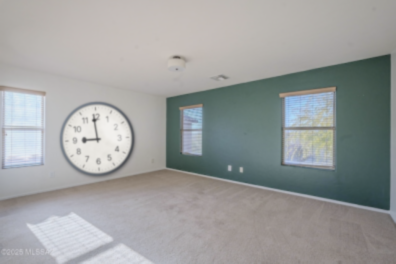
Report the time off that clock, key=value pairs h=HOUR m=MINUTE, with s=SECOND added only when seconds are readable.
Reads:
h=8 m=59
